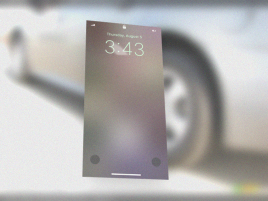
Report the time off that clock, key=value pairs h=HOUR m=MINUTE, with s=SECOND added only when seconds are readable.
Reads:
h=3 m=43
